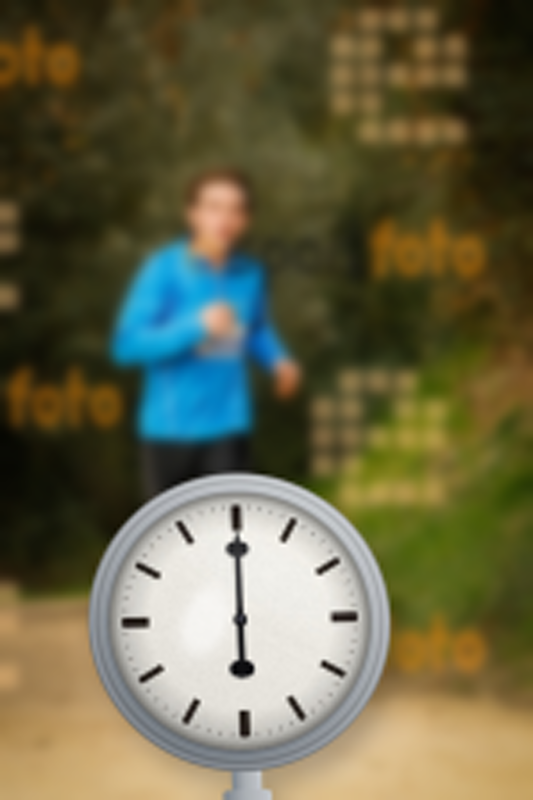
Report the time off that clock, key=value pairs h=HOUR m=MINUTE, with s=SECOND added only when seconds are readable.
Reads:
h=6 m=0
